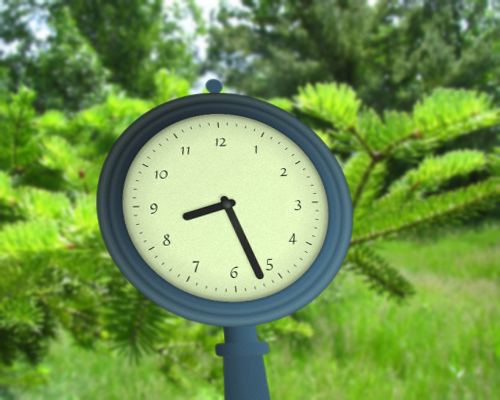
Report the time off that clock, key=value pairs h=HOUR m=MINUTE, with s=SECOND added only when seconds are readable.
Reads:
h=8 m=27
